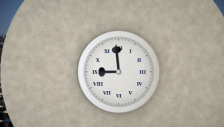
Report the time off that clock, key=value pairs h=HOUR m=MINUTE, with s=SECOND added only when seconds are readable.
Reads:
h=8 m=59
